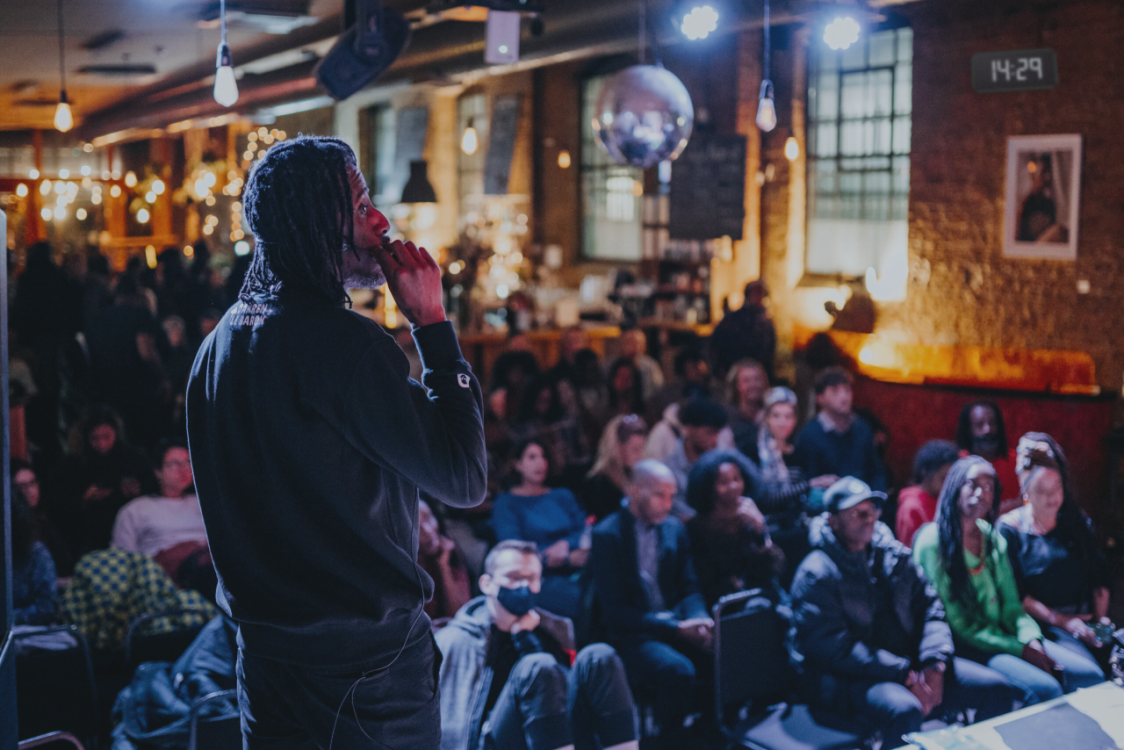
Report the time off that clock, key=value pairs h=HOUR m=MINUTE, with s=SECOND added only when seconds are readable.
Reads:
h=14 m=29
